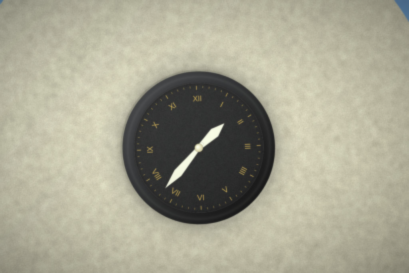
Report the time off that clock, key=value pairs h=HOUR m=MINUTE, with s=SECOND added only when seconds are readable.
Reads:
h=1 m=37
